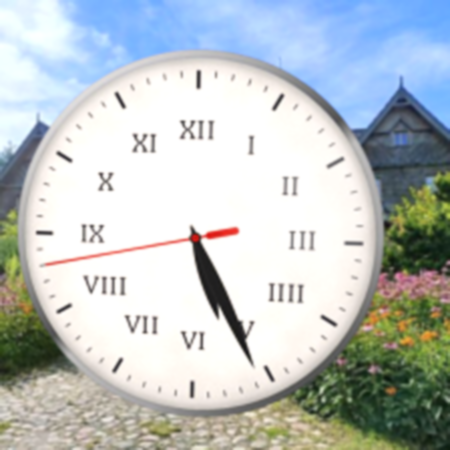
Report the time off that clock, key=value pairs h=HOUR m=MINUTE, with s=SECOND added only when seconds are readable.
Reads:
h=5 m=25 s=43
